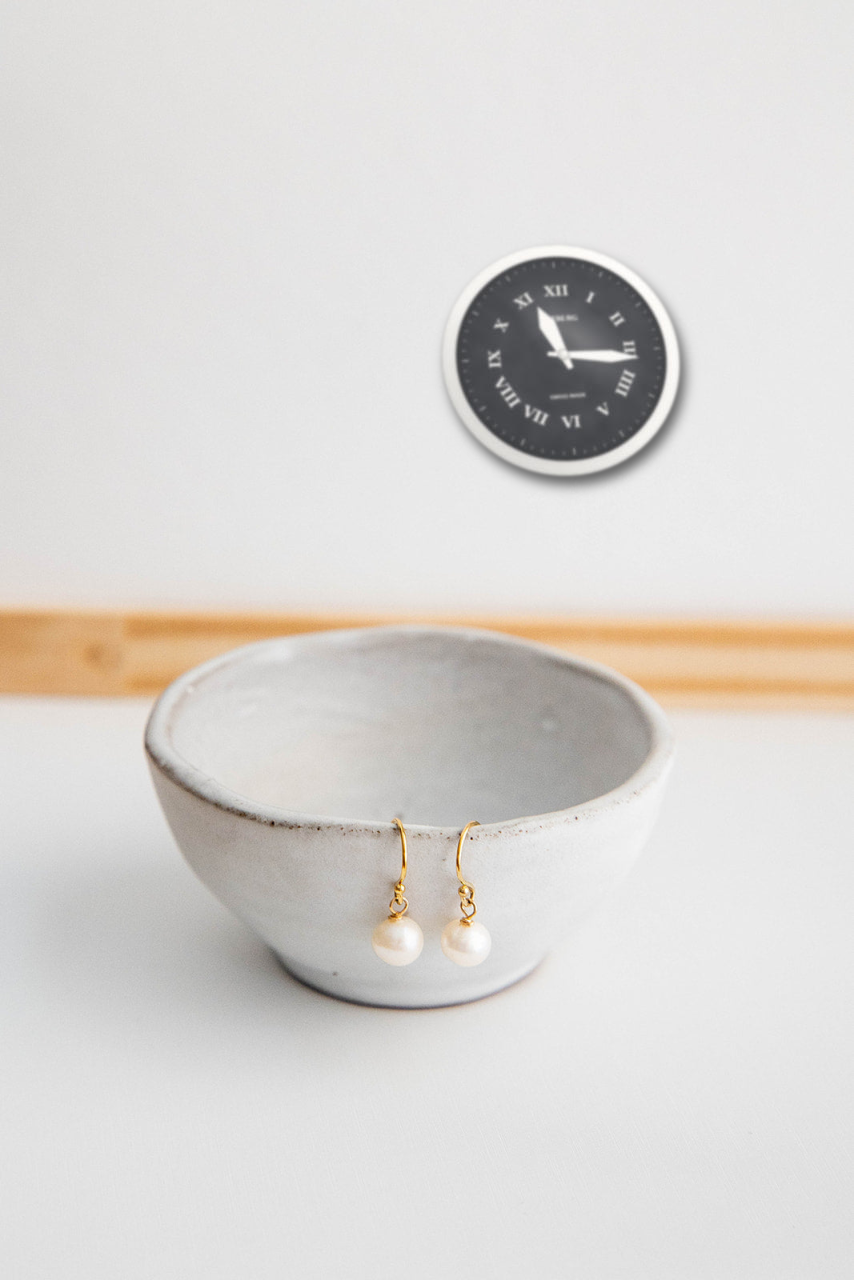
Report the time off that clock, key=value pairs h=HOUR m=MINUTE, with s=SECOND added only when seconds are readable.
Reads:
h=11 m=16
